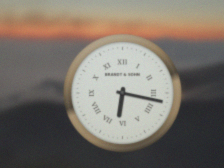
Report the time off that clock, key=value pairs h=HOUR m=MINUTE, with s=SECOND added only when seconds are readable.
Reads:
h=6 m=17
